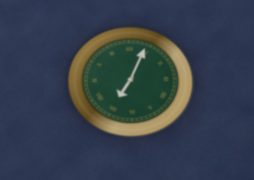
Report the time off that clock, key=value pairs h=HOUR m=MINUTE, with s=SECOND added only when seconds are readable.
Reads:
h=7 m=4
